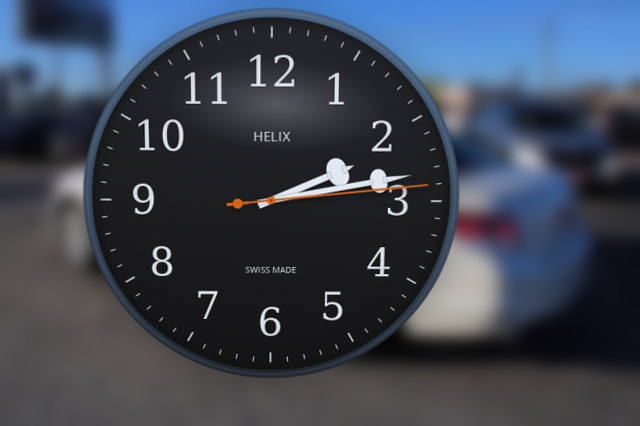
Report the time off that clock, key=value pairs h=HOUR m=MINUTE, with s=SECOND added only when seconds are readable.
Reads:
h=2 m=13 s=14
